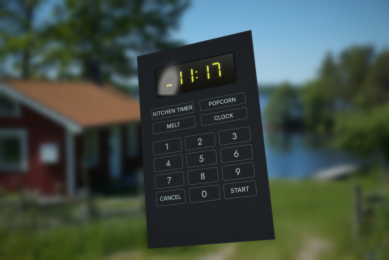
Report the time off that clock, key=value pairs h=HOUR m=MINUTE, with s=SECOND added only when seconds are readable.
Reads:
h=11 m=17
